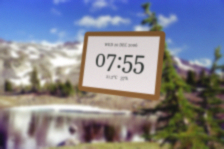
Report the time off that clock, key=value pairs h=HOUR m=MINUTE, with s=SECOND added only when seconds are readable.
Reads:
h=7 m=55
